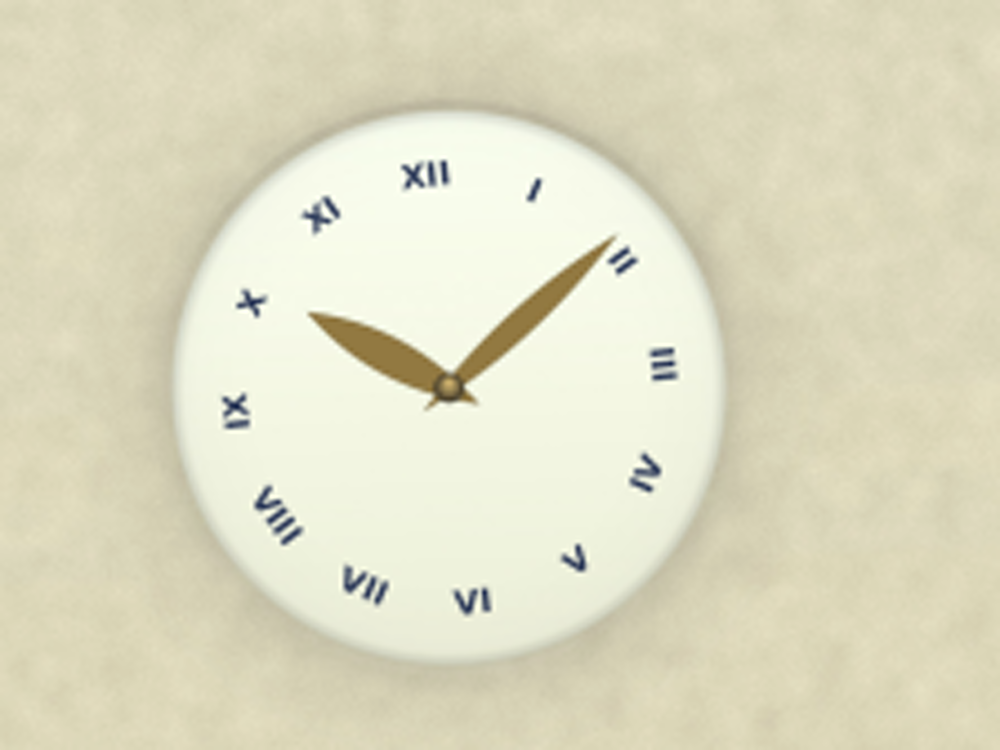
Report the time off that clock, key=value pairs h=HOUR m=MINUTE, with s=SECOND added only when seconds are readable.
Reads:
h=10 m=9
